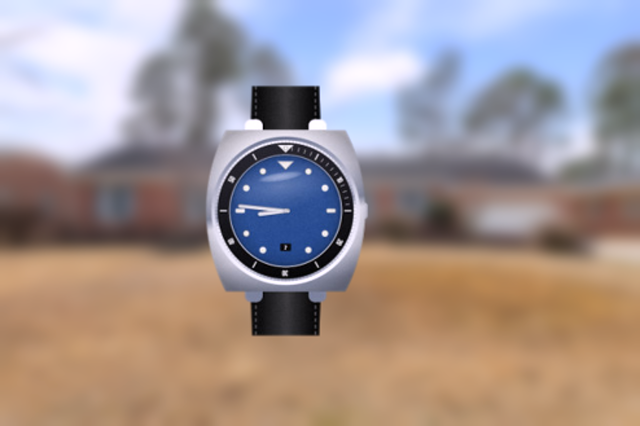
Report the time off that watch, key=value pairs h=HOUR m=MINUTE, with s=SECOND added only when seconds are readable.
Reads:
h=8 m=46
